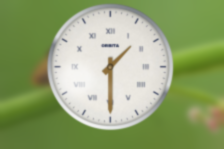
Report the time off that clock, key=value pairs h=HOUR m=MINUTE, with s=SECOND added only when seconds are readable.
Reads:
h=1 m=30
